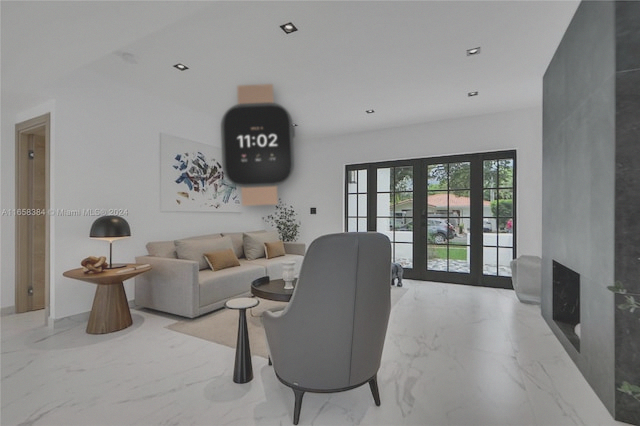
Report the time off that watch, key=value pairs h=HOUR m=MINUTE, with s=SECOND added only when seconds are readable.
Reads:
h=11 m=2
